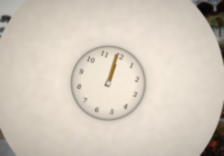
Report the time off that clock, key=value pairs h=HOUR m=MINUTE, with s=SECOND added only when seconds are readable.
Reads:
h=11 m=59
